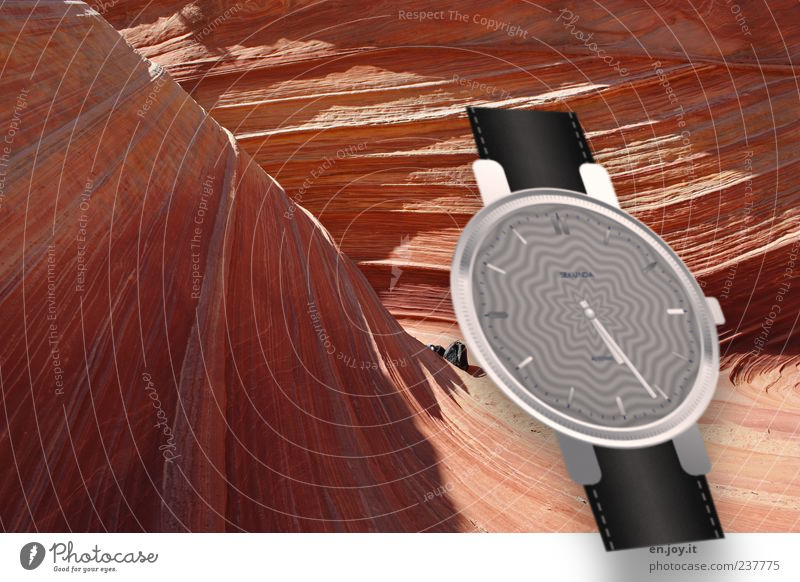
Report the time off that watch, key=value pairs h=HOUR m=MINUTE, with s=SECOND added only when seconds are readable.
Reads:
h=5 m=26
